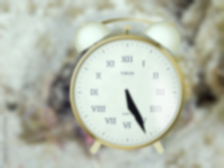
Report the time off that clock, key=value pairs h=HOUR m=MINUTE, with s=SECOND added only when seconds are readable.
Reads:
h=5 m=26
